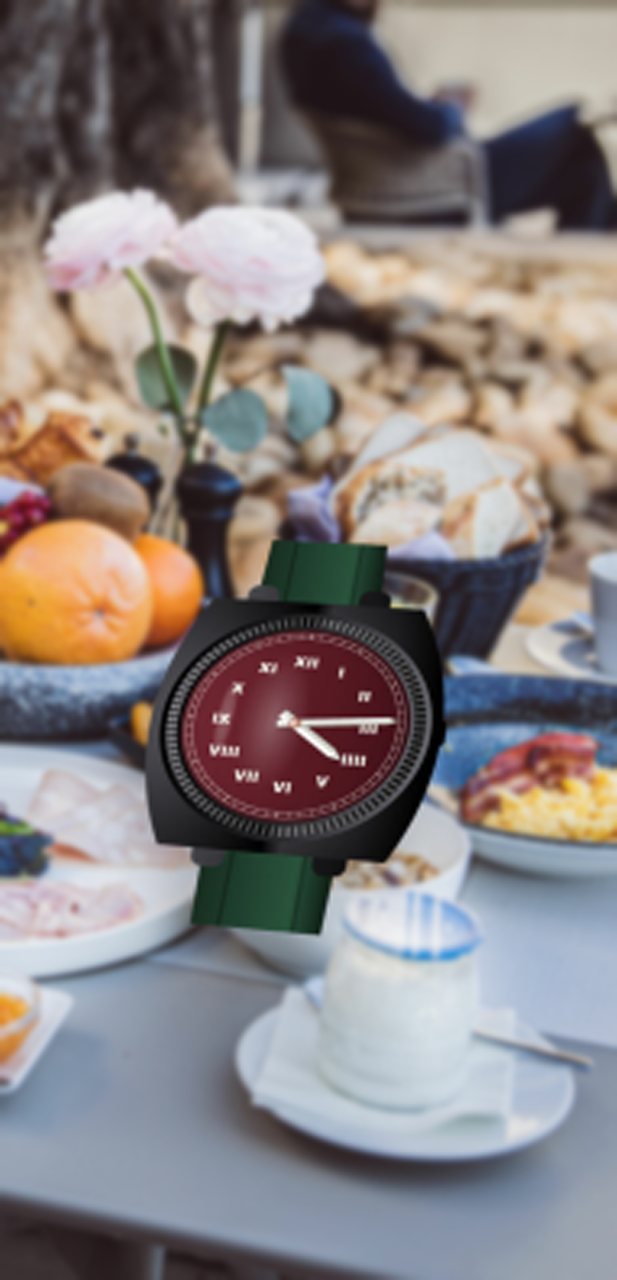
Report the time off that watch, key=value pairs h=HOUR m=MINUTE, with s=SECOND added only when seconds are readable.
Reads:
h=4 m=14
